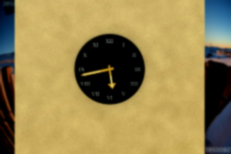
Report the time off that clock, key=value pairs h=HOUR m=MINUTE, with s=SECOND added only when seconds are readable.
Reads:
h=5 m=43
